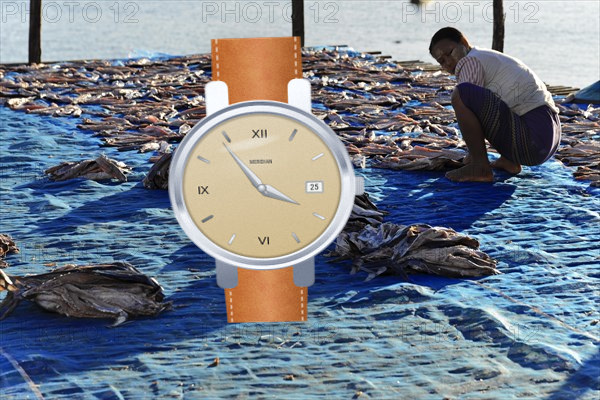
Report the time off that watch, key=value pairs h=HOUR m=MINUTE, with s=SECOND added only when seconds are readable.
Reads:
h=3 m=54
